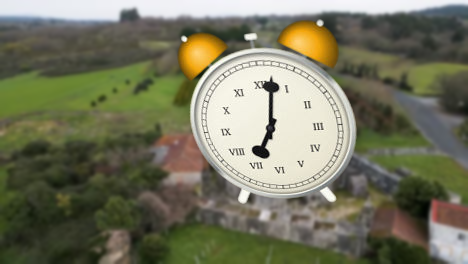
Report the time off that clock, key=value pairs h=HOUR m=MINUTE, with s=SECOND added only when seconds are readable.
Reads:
h=7 m=2
